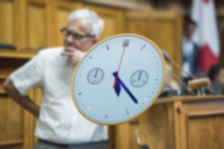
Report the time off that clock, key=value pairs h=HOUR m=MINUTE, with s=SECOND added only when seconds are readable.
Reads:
h=5 m=22
